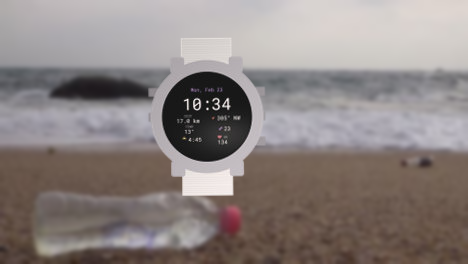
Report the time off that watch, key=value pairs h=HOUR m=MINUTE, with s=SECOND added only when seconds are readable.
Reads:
h=10 m=34
